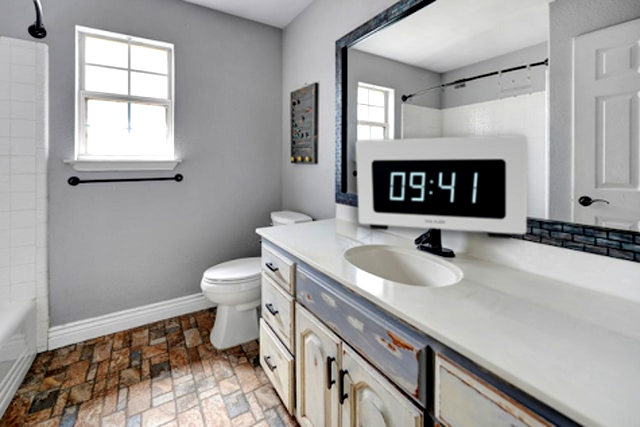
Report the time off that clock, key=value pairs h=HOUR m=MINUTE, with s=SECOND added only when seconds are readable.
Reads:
h=9 m=41
